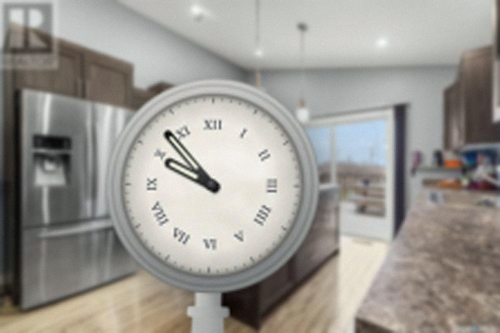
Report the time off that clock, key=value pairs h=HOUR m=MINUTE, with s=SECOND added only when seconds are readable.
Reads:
h=9 m=53
